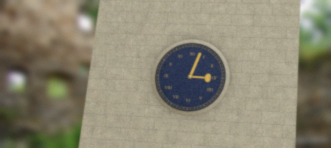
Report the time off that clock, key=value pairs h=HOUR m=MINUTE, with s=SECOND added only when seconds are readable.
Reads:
h=3 m=3
